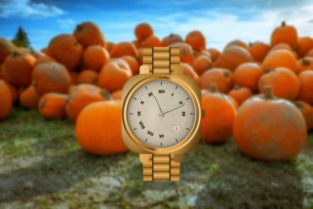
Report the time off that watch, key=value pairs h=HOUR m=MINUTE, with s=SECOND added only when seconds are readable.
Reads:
h=11 m=11
